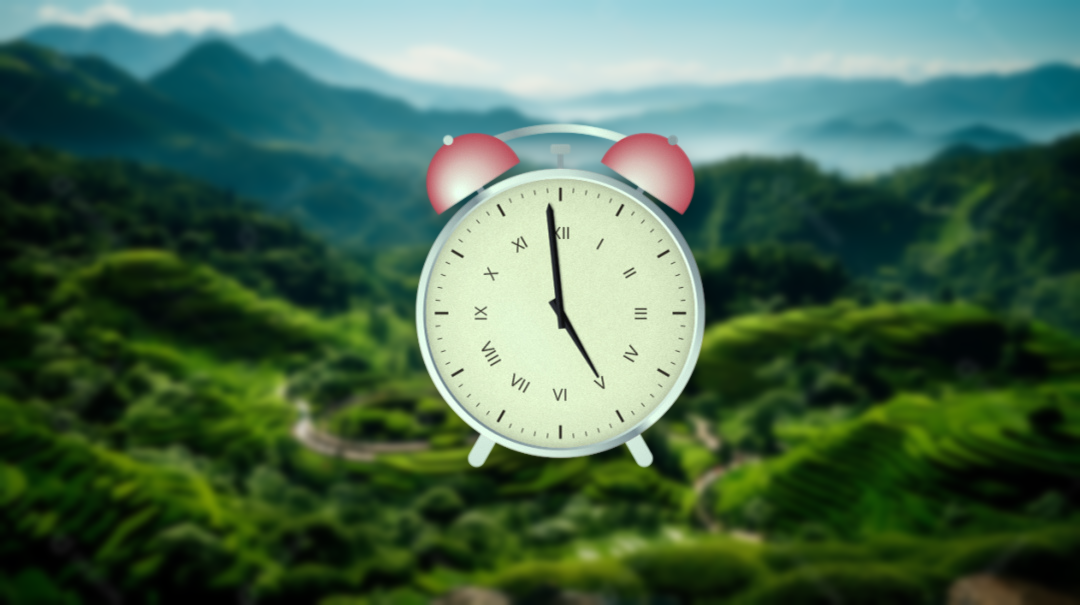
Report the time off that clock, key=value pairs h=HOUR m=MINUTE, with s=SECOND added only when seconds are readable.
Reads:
h=4 m=59
